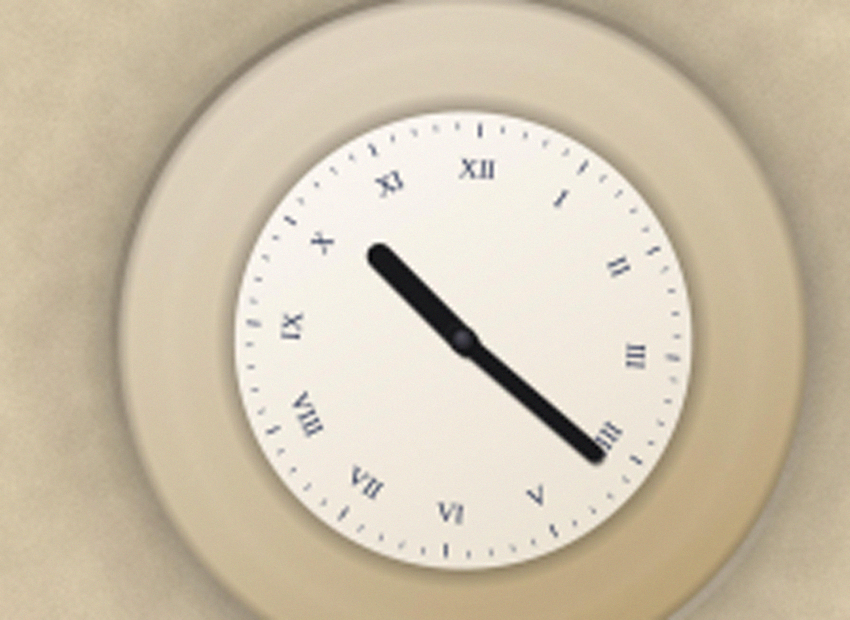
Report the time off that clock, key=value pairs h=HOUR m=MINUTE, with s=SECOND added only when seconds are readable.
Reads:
h=10 m=21
